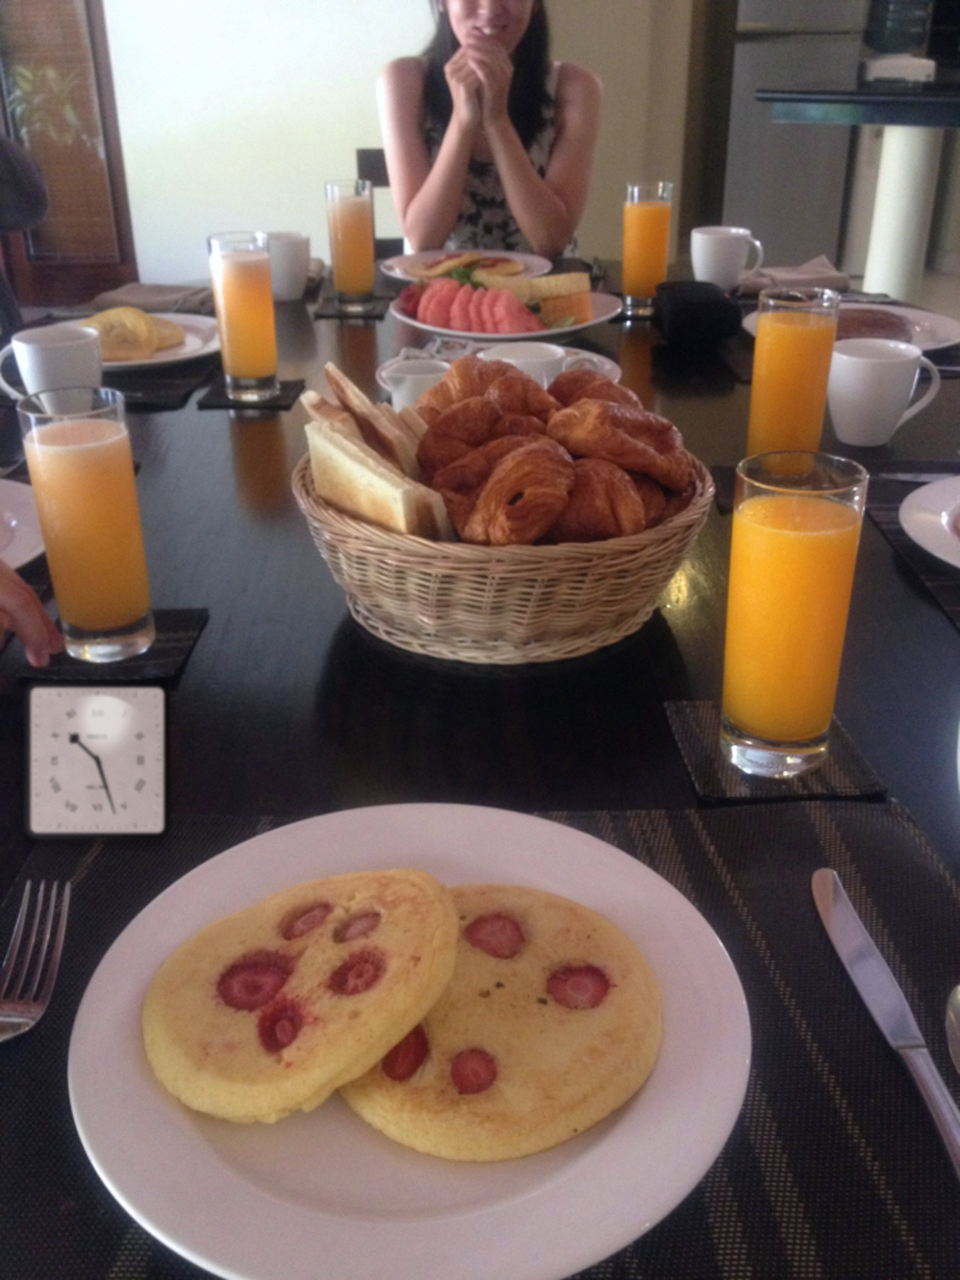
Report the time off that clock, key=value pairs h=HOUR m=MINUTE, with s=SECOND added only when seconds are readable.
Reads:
h=10 m=27
